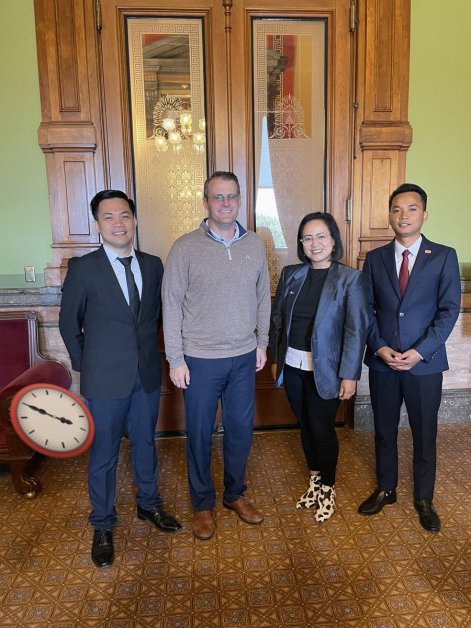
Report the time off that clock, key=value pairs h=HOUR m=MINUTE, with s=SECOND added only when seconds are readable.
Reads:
h=3 m=50
